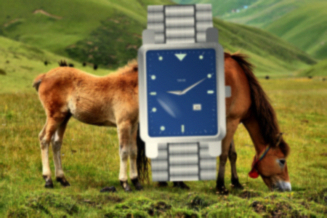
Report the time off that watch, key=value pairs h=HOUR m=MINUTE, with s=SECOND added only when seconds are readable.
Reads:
h=9 m=10
